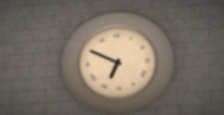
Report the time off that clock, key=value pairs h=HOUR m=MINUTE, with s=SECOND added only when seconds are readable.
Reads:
h=6 m=50
